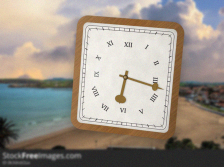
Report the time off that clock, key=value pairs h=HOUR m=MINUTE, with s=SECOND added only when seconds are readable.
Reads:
h=6 m=17
